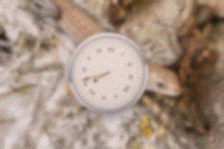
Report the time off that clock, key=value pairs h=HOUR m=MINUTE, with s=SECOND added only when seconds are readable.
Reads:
h=7 m=41
